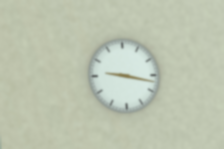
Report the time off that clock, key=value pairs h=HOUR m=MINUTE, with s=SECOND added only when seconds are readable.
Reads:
h=9 m=17
